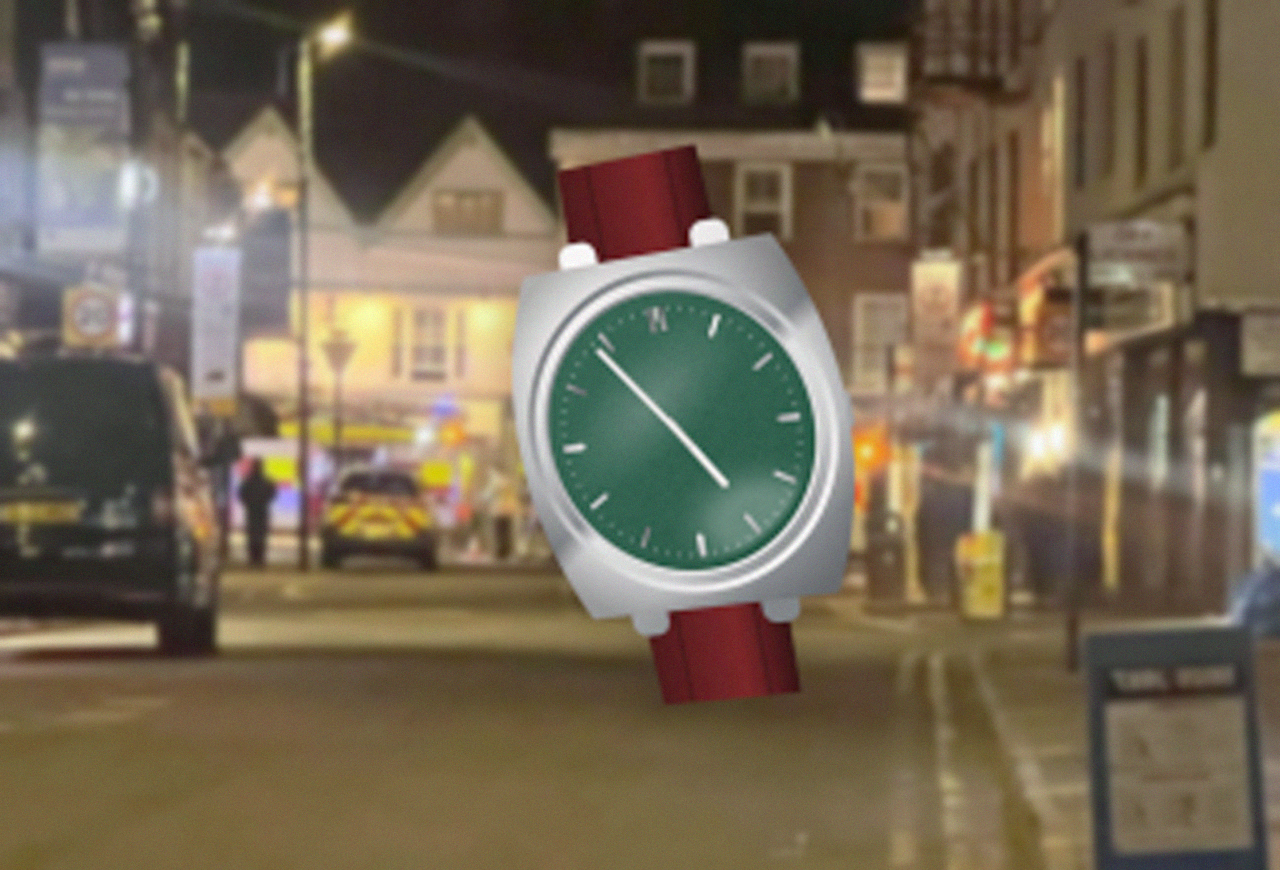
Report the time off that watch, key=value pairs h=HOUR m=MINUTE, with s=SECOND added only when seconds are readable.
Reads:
h=4 m=54
